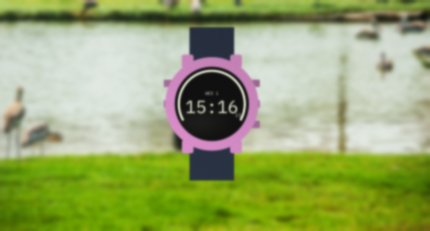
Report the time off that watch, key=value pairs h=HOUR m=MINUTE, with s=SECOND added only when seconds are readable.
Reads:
h=15 m=16
